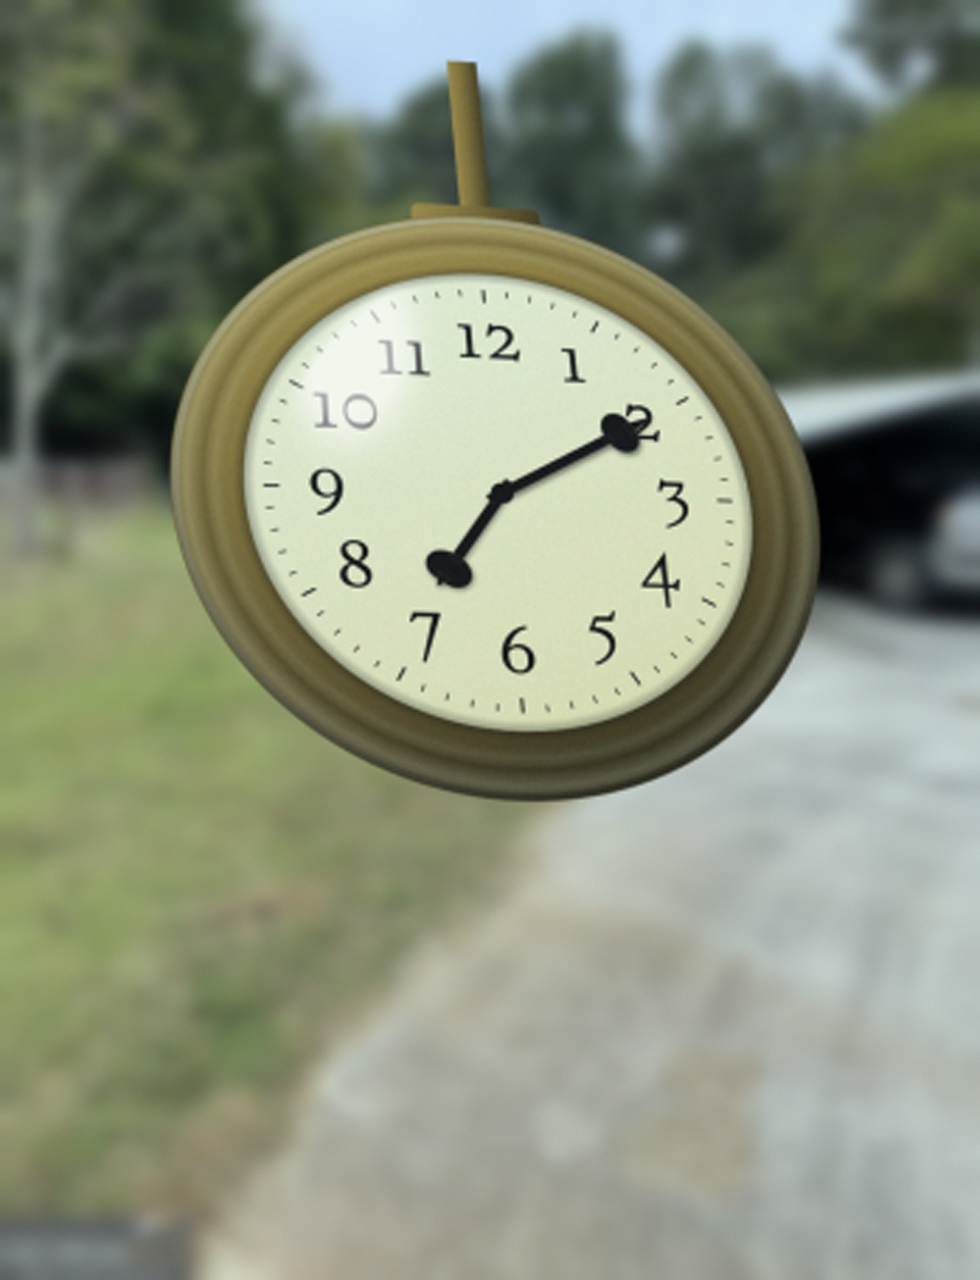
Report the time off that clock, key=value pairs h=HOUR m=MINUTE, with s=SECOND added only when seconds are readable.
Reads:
h=7 m=10
